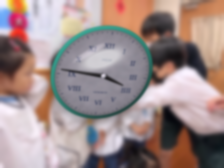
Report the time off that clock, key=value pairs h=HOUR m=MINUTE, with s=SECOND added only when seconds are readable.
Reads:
h=3 m=46
